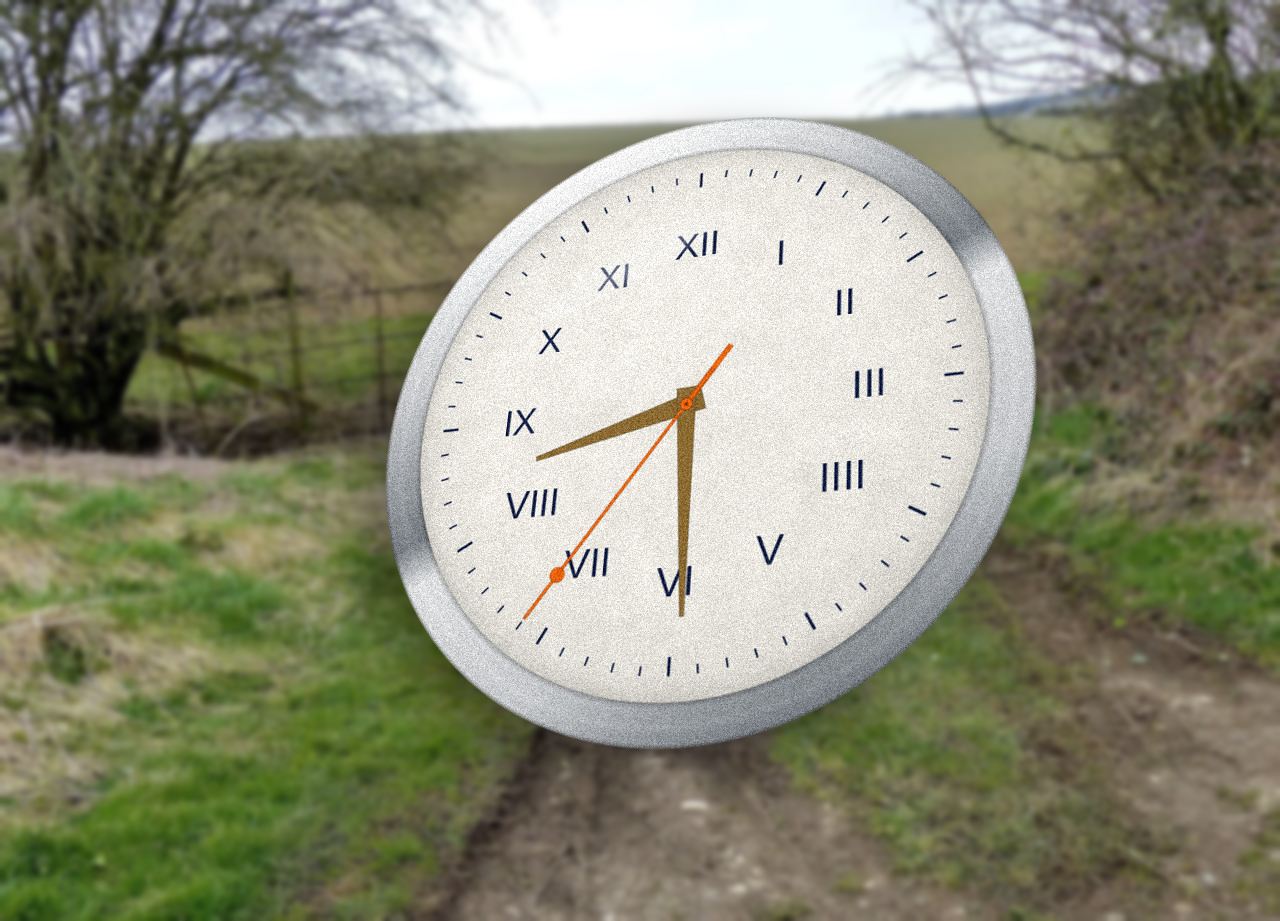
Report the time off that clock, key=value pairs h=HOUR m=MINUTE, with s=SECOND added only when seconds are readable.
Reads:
h=8 m=29 s=36
